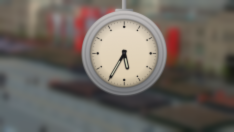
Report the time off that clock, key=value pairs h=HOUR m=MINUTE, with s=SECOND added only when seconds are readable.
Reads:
h=5 m=35
